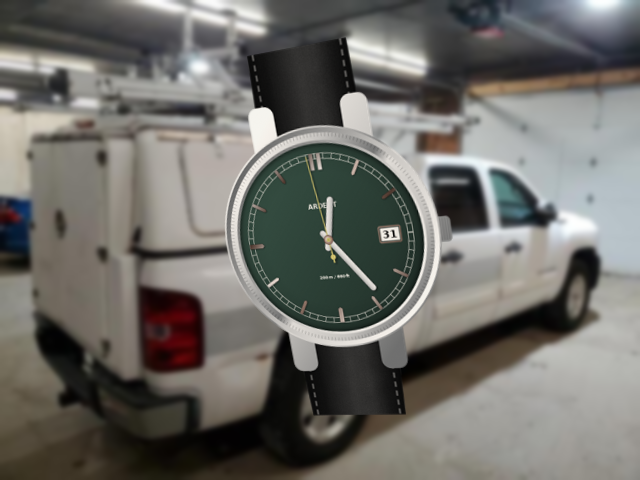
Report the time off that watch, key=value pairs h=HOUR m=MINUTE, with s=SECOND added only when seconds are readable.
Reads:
h=12 m=23 s=59
